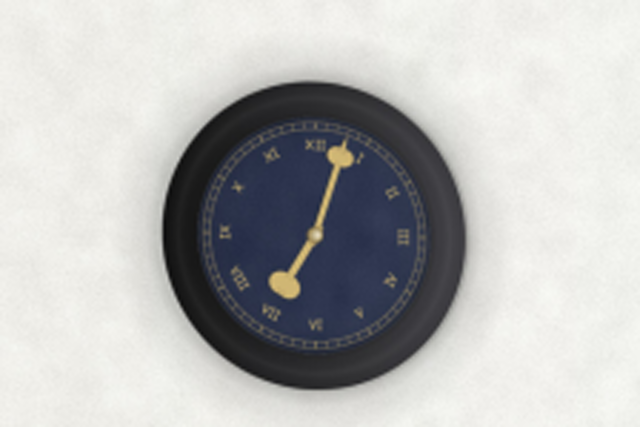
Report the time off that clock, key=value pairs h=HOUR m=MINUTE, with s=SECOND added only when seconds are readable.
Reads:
h=7 m=3
